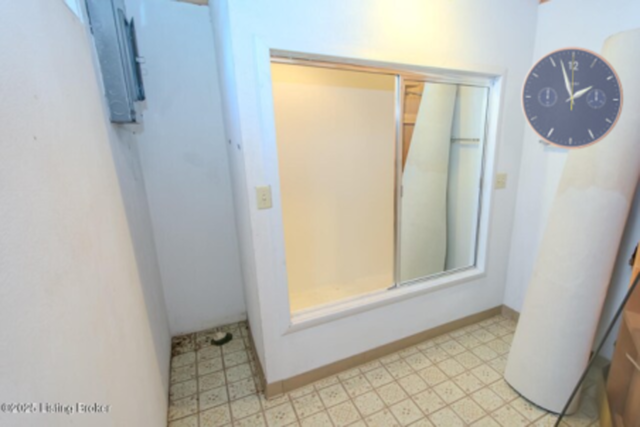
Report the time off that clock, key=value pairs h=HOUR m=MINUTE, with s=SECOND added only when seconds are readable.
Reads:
h=1 m=57
